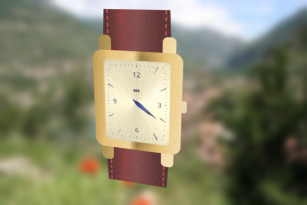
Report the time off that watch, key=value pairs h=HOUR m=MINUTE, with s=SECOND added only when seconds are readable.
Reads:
h=4 m=21
